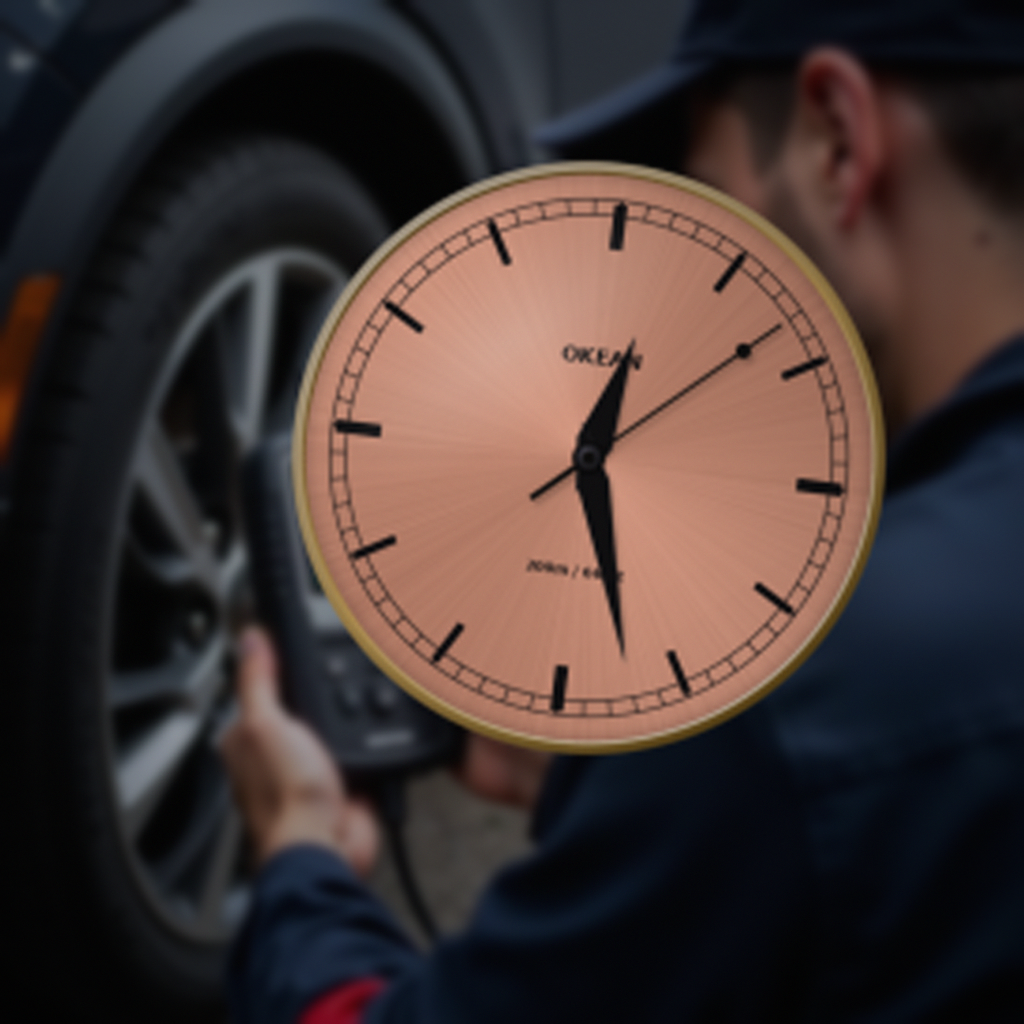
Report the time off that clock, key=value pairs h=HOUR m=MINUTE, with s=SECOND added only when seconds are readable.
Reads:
h=12 m=27 s=8
